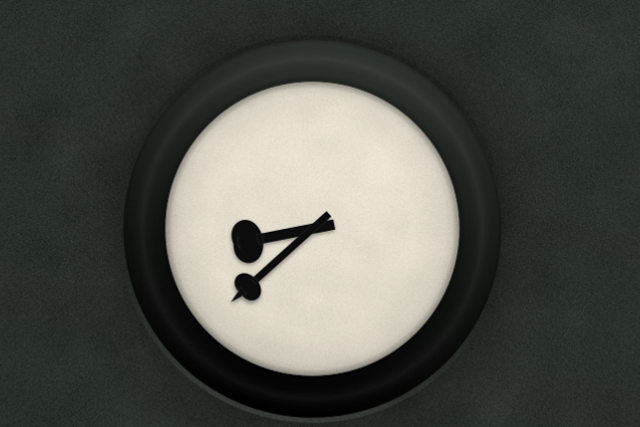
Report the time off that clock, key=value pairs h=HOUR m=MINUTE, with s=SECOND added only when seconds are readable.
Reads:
h=8 m=38
